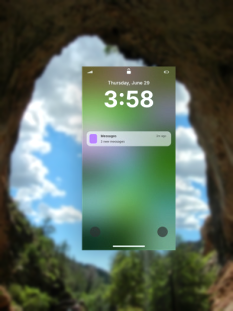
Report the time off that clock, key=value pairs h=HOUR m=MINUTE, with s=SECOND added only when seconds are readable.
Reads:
h=3 m=58
